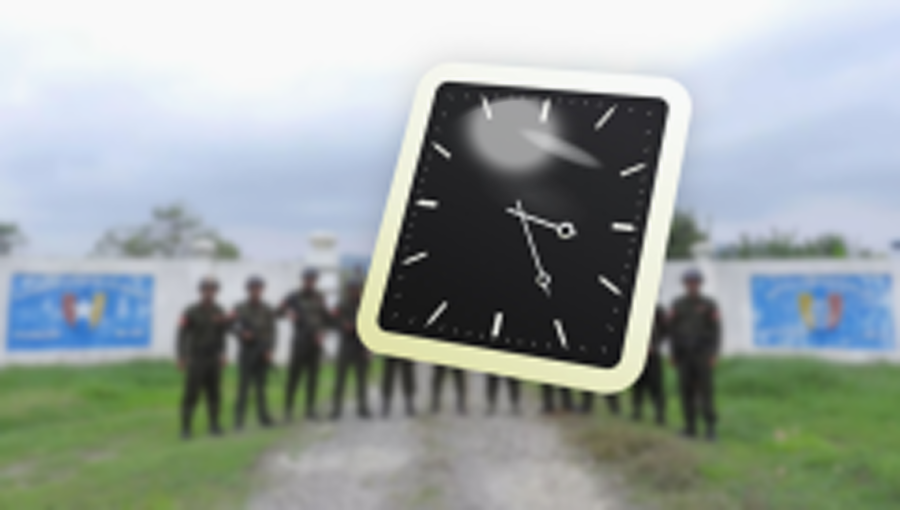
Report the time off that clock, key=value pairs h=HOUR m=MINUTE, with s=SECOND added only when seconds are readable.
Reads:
h=3 m=25
